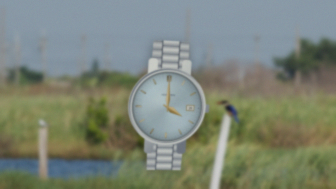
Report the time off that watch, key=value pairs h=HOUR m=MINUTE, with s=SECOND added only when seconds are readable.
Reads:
h=4 m=0
